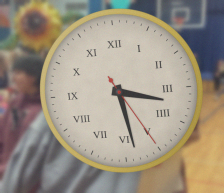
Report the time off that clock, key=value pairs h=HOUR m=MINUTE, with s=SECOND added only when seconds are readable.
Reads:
h=3 m=28 s=25
